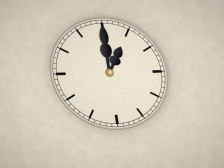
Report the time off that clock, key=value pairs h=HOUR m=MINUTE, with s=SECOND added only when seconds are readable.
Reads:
h=1 m=0
